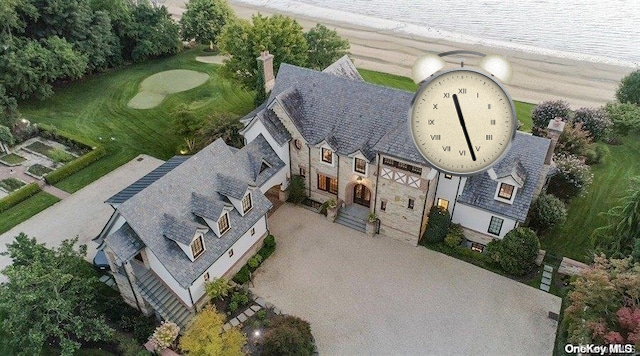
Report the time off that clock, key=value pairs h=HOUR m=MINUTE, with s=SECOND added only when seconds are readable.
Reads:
h=11 m=27
